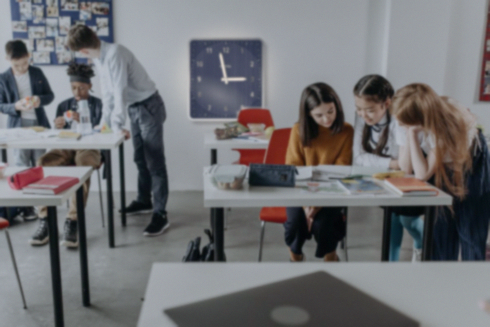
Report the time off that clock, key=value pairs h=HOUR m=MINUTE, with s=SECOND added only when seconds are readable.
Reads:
h=2 m=58
